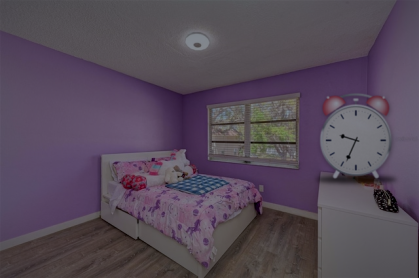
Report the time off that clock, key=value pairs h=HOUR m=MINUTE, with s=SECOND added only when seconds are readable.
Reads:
h=9 m=34
